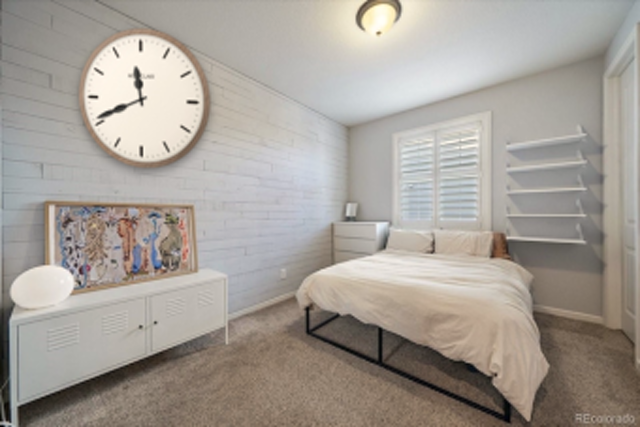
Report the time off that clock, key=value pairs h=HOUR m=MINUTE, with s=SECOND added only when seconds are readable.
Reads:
h=11 m=41
